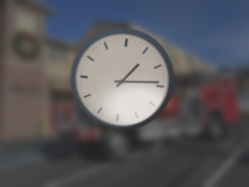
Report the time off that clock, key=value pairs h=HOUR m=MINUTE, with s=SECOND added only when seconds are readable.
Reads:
h=1 m=14
